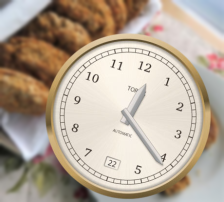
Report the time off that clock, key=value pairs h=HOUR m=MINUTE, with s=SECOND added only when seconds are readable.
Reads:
h=12 m=21
